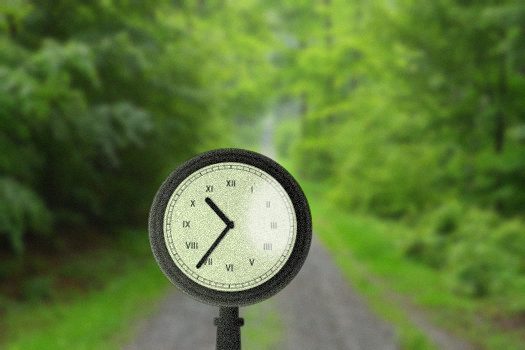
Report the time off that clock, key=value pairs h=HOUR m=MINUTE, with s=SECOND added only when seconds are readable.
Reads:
h=10 m=36
